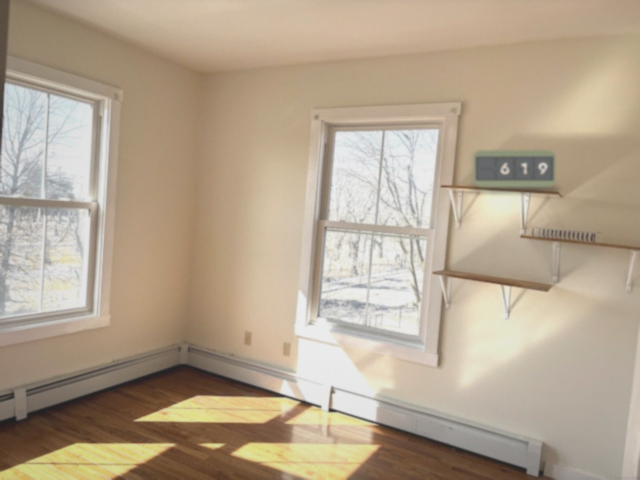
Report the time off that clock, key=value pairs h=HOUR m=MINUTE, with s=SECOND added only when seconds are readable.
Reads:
h=6 m=19
